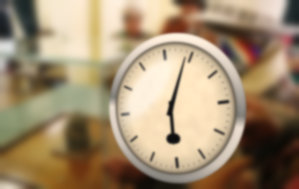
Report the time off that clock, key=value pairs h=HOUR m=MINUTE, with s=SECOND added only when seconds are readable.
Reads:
h=6 m=4
